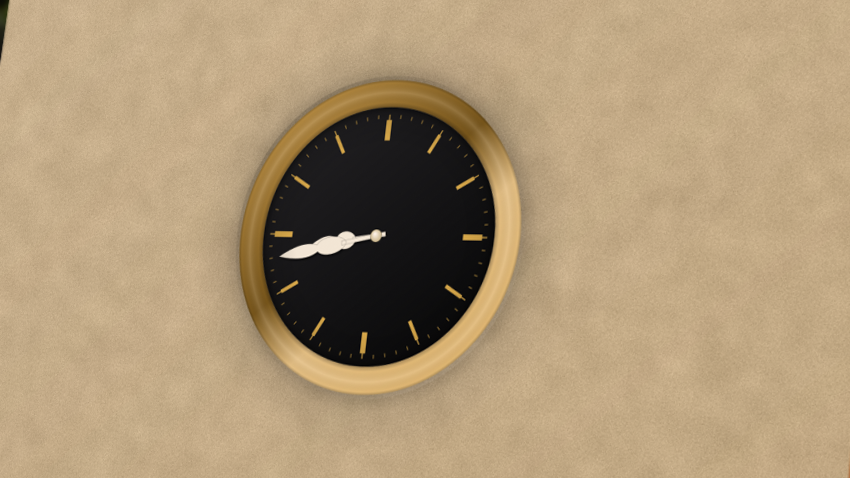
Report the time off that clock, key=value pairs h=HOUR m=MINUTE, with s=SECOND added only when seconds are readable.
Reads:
h=8 m=43
